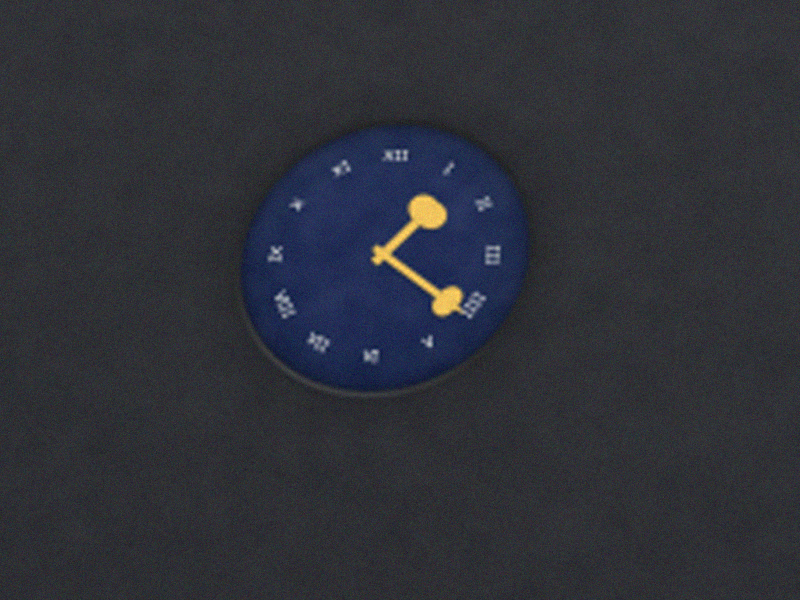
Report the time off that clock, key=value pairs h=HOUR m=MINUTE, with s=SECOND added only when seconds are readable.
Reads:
h=1 m=21
